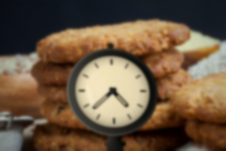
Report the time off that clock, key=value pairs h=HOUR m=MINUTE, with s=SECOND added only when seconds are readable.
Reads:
h=4 m=38
